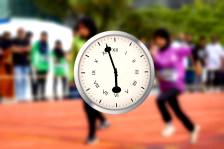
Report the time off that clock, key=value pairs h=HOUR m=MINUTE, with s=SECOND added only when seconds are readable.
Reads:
h=5 m=57
